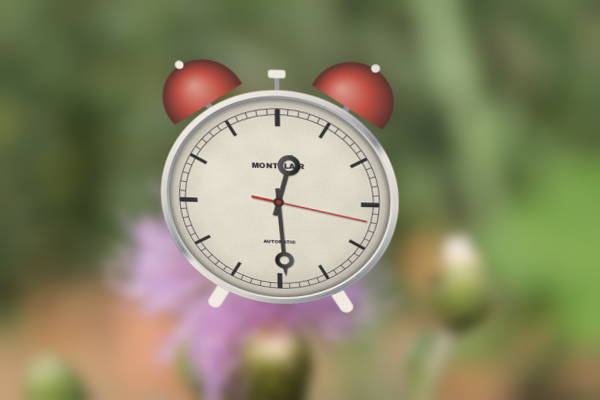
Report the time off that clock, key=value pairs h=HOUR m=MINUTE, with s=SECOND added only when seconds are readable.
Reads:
h=12 m=29 s=17
